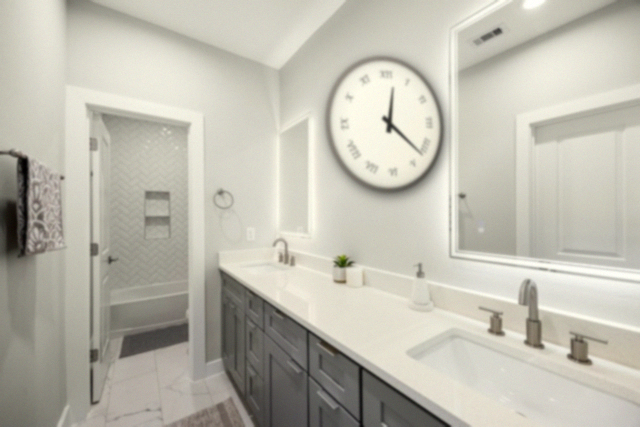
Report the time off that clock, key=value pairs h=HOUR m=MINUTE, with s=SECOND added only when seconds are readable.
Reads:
h=12 m=22
